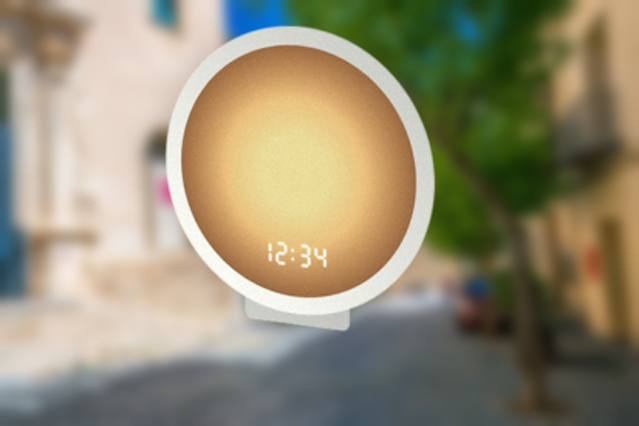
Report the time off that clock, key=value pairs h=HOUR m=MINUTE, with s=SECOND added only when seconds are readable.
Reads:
h=12 m=34
